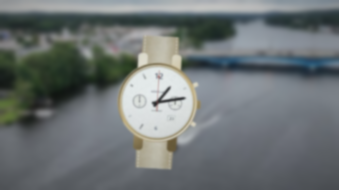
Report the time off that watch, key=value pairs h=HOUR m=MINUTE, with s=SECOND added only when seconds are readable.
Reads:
h=1 m=13
